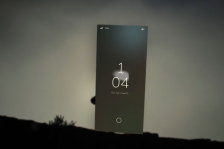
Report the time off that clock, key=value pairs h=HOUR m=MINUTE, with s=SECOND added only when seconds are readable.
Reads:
h=1 m=4
